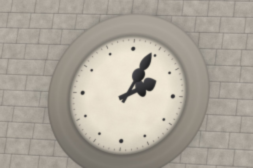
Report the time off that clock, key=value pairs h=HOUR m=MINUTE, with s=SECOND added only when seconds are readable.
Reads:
h=2 m=4
